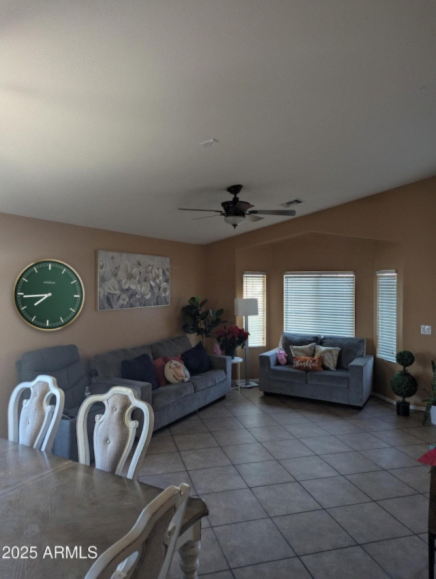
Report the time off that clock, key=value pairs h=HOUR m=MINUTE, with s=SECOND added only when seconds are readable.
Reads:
h=7 m=44
